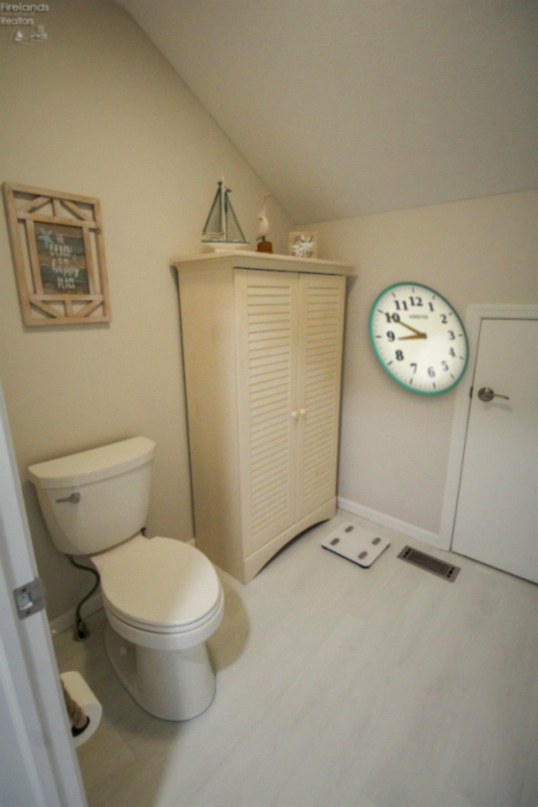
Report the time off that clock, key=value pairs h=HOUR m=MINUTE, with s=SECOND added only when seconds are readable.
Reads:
h=8 m=50
